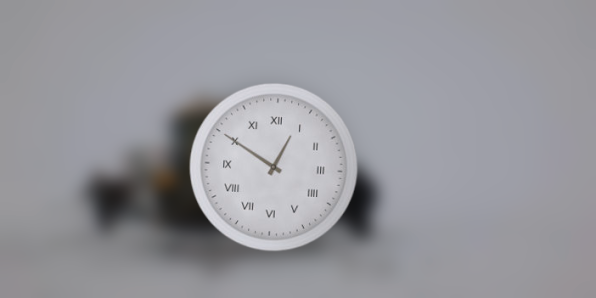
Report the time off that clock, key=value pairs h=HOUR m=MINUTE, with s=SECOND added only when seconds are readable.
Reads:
h=12 m=50
